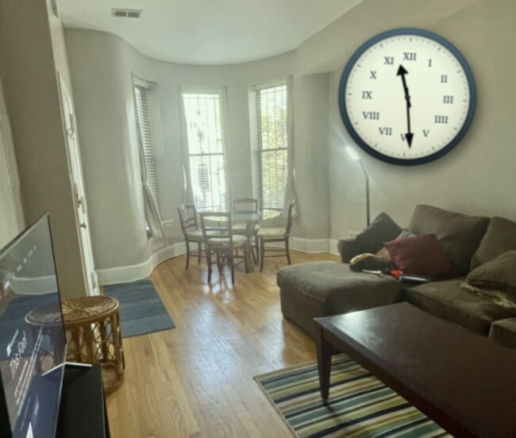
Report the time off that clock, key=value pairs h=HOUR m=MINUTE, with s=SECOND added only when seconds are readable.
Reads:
h=11 m=29
